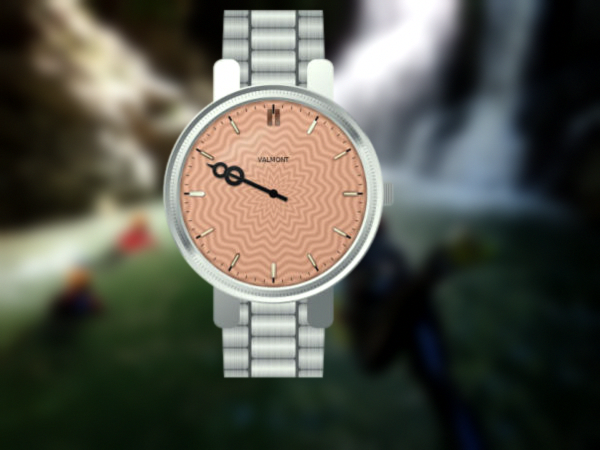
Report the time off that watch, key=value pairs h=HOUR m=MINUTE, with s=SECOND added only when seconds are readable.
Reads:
h=9 m=49
